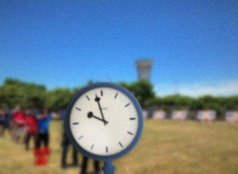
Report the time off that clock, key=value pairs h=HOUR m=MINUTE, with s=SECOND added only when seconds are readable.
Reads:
h=9 m=58
